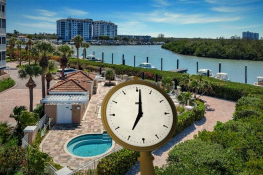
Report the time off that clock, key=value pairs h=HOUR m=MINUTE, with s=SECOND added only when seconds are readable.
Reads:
h=7 m=1
